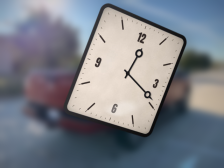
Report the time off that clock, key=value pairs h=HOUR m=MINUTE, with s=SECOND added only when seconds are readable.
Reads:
h=12 m=19
